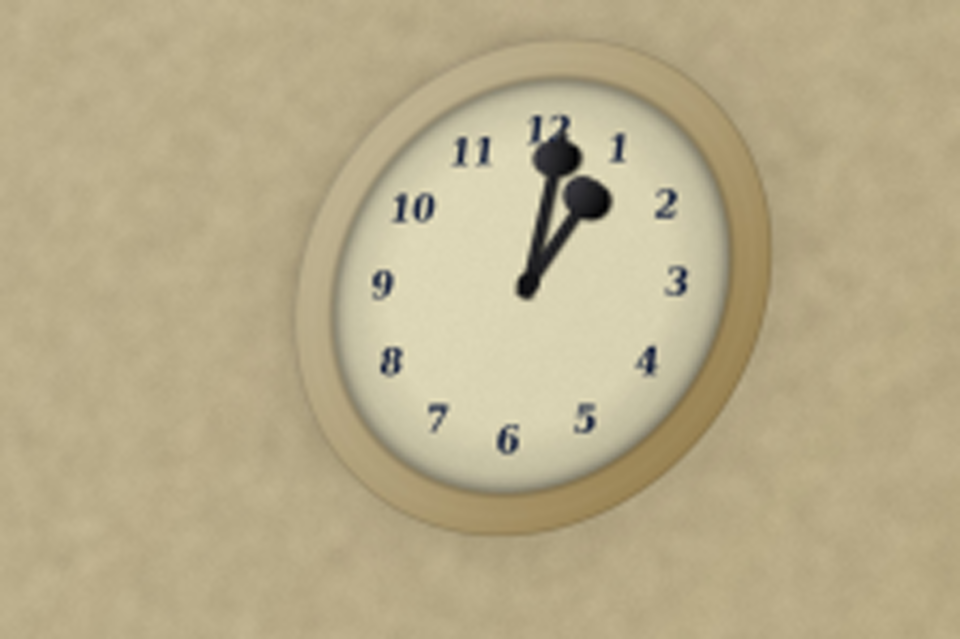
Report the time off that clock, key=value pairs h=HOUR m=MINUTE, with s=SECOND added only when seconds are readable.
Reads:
h=1 m=1
